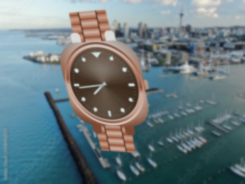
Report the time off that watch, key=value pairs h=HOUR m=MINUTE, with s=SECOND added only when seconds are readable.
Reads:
h=7 m=44
